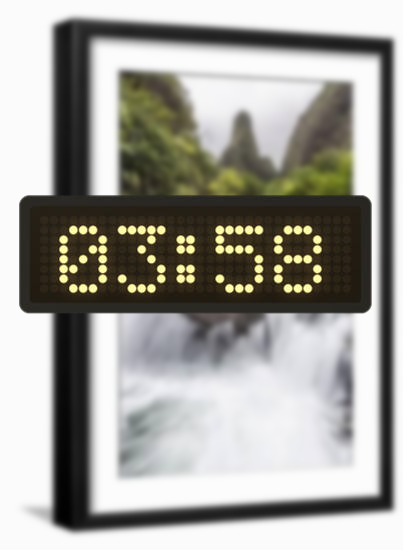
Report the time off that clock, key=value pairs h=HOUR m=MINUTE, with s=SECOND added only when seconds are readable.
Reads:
h=3 m=58
